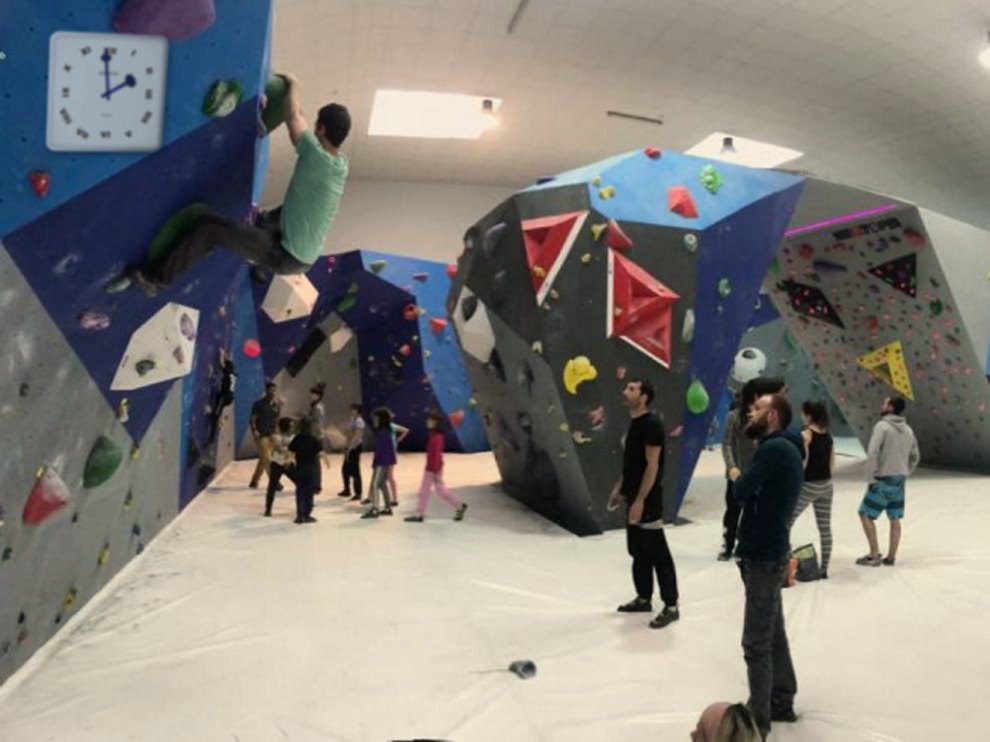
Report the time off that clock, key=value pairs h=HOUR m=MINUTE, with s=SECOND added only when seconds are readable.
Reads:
h=1 m=59
